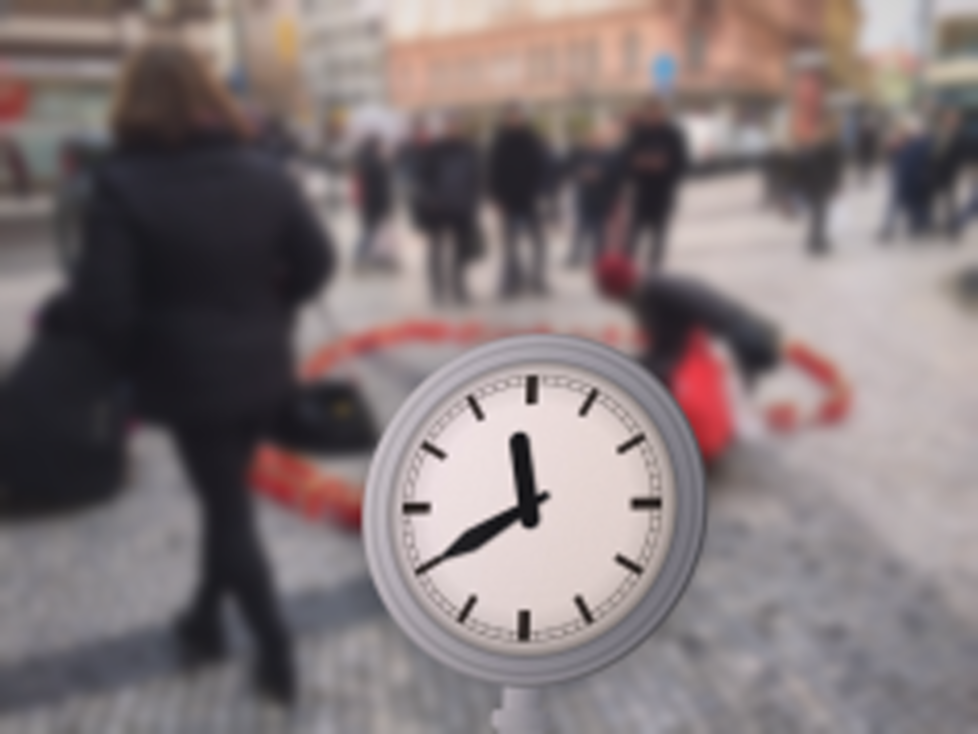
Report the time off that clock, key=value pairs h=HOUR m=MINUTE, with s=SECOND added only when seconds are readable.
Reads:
h=11 m=40
